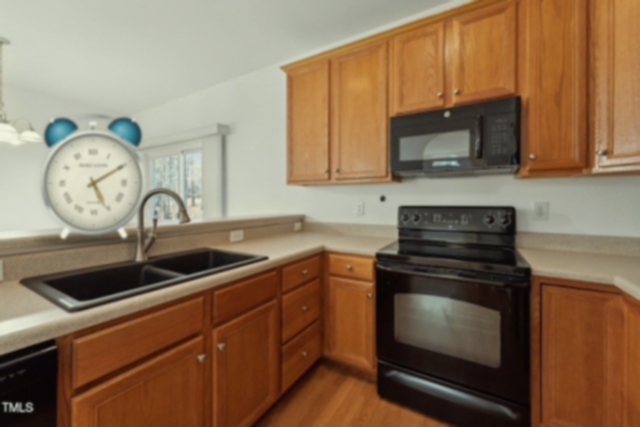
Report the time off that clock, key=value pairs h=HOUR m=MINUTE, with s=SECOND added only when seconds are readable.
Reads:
h=5 m=10
